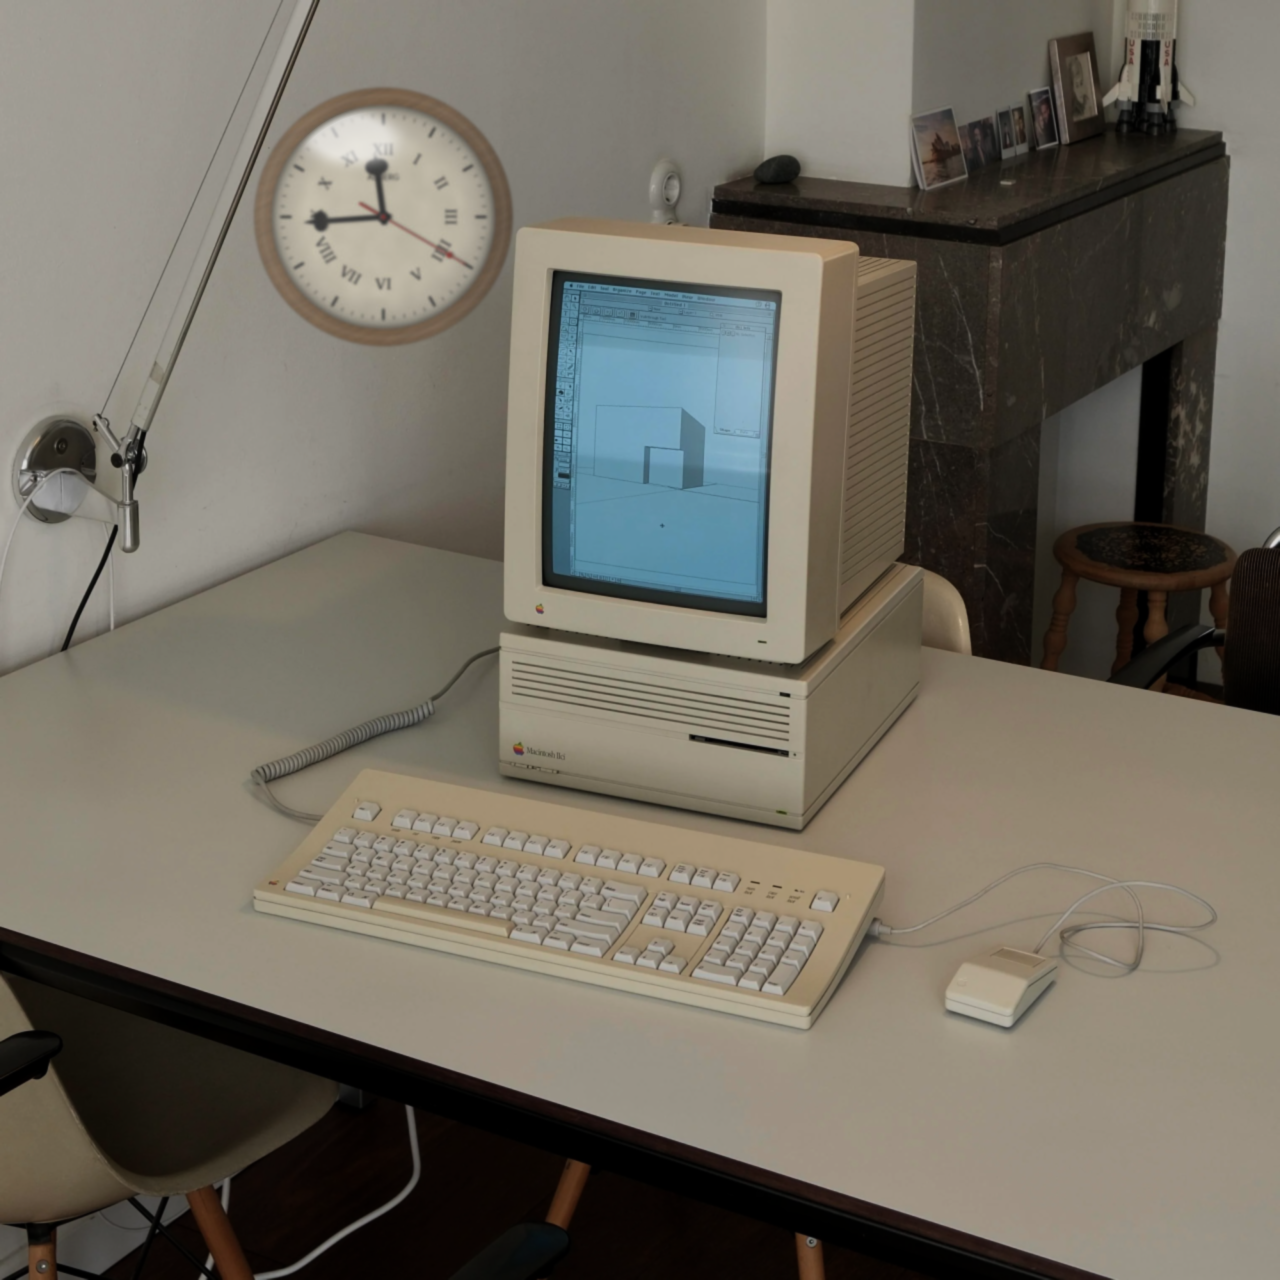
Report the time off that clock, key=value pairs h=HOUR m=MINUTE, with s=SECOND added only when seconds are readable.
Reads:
h=11 m=44 s=20
